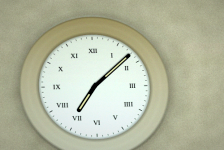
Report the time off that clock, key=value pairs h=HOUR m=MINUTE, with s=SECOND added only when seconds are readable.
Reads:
h=7 m=8
